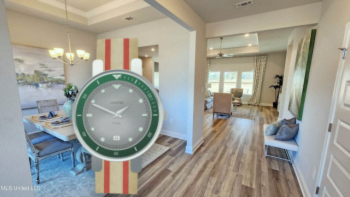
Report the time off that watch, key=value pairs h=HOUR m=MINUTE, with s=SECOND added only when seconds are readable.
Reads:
h=1 m=49
